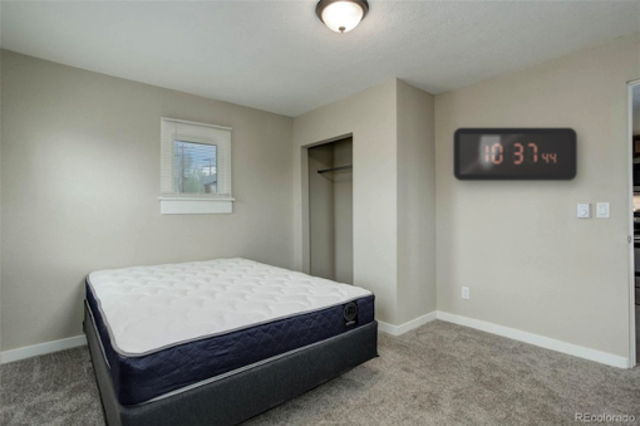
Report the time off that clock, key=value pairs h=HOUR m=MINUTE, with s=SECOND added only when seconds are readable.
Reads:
h=10 m=37 s=44
